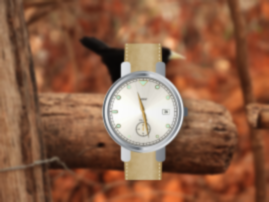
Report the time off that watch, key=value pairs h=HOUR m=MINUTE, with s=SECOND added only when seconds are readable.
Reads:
h=11 m=28
